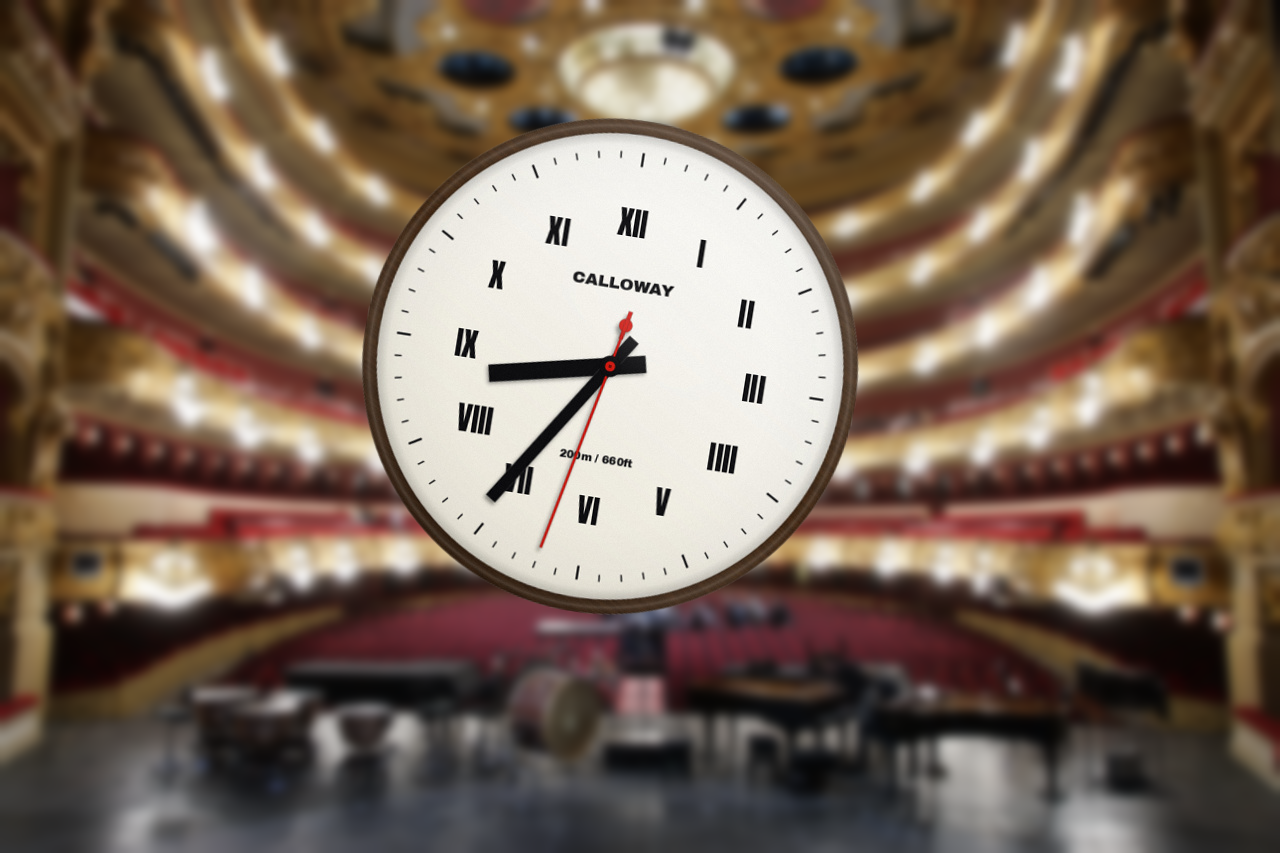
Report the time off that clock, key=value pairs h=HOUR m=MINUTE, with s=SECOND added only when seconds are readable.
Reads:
h=8 m=35 s=32
